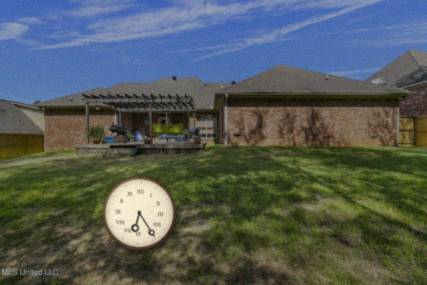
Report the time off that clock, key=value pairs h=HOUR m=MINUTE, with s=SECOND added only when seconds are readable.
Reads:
h=6 m=24
